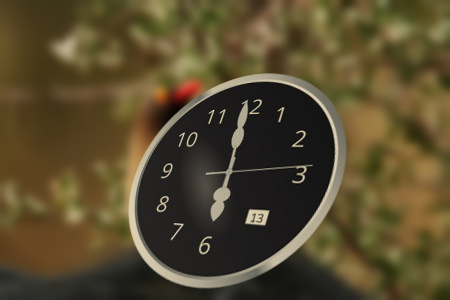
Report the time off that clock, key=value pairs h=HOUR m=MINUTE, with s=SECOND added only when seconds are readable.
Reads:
h=5 m=59 s=14
